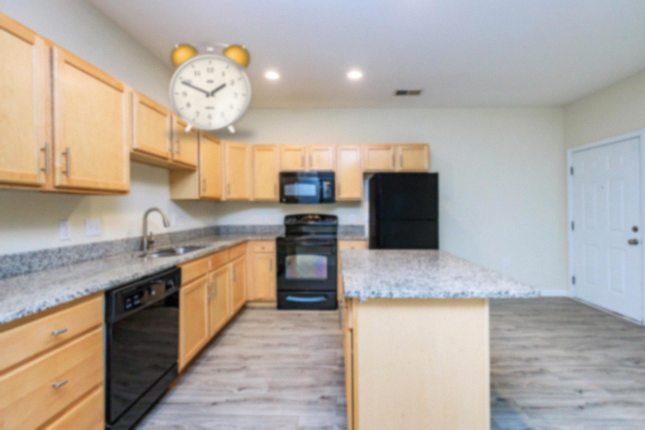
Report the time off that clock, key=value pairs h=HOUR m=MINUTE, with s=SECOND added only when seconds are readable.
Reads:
h=1 m=49
